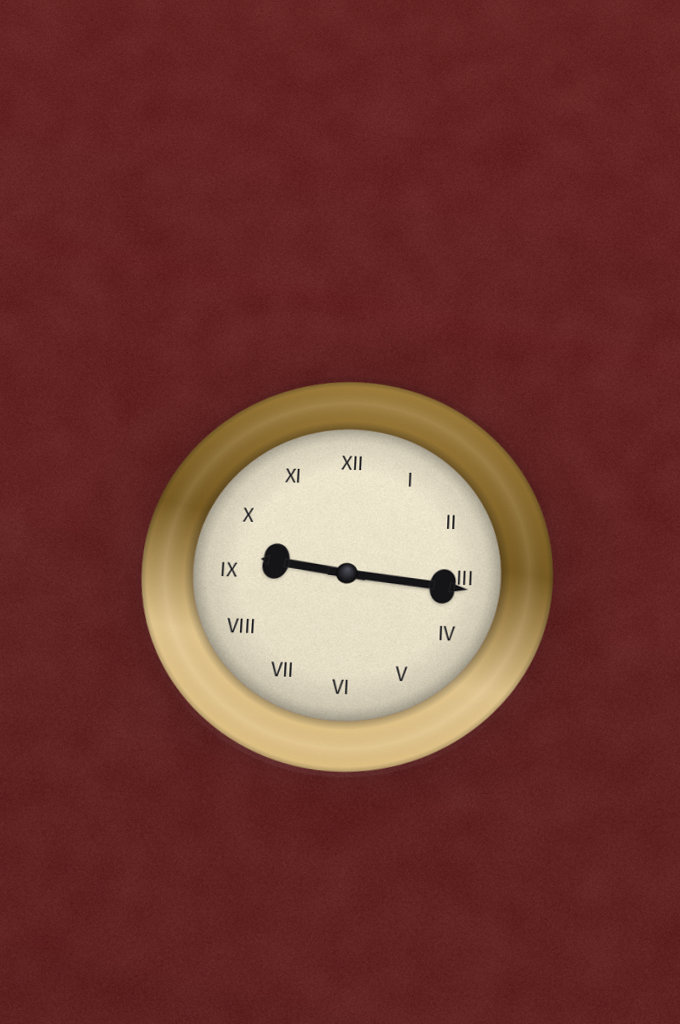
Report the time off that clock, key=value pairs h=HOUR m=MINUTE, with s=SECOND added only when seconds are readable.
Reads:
h=9 m=16
